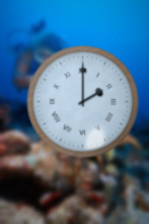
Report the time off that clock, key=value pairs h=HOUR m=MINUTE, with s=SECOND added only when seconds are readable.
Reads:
h=2 m=0
